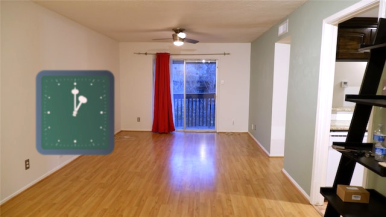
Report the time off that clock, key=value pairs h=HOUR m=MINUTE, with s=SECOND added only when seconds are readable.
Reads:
h=1 m=0
